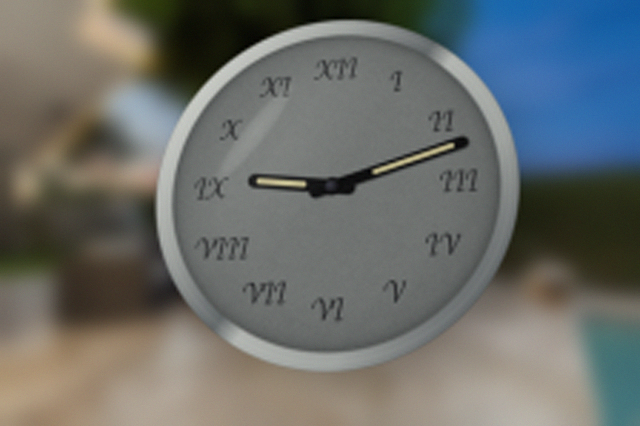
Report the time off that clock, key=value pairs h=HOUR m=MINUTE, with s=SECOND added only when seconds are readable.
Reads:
h=9 m=12
